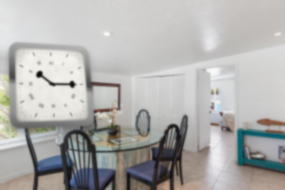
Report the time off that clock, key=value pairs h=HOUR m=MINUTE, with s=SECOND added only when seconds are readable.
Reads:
h=10 m=15
